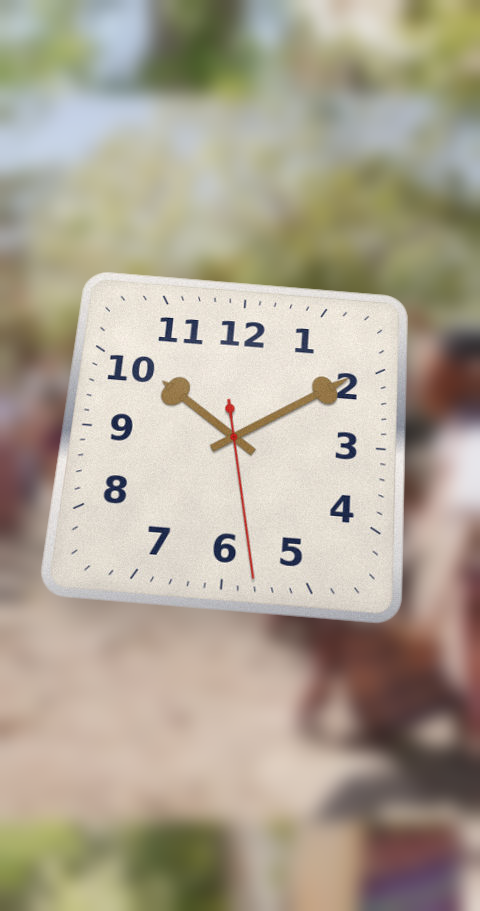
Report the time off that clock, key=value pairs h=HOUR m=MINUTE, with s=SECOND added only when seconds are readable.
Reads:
h=10 m=9 s=28
